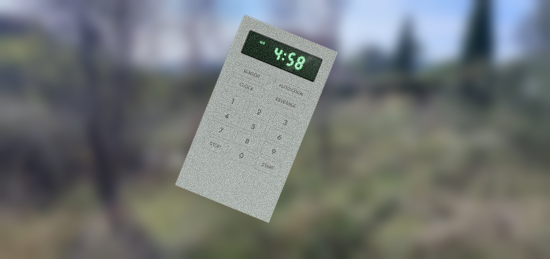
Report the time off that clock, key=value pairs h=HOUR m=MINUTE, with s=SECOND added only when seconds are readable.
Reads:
h=4 m=58
